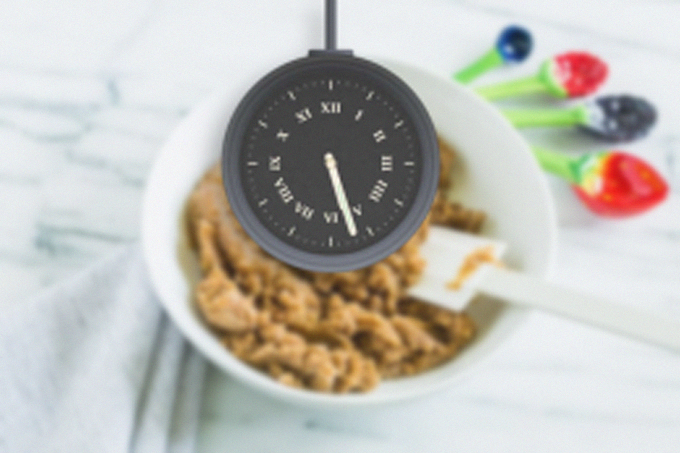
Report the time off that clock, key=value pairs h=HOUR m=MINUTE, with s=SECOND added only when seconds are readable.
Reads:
h=5 m=27
